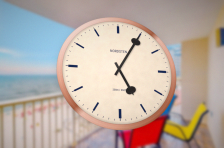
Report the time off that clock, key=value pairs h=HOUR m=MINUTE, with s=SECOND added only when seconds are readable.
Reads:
h=5 m=5
